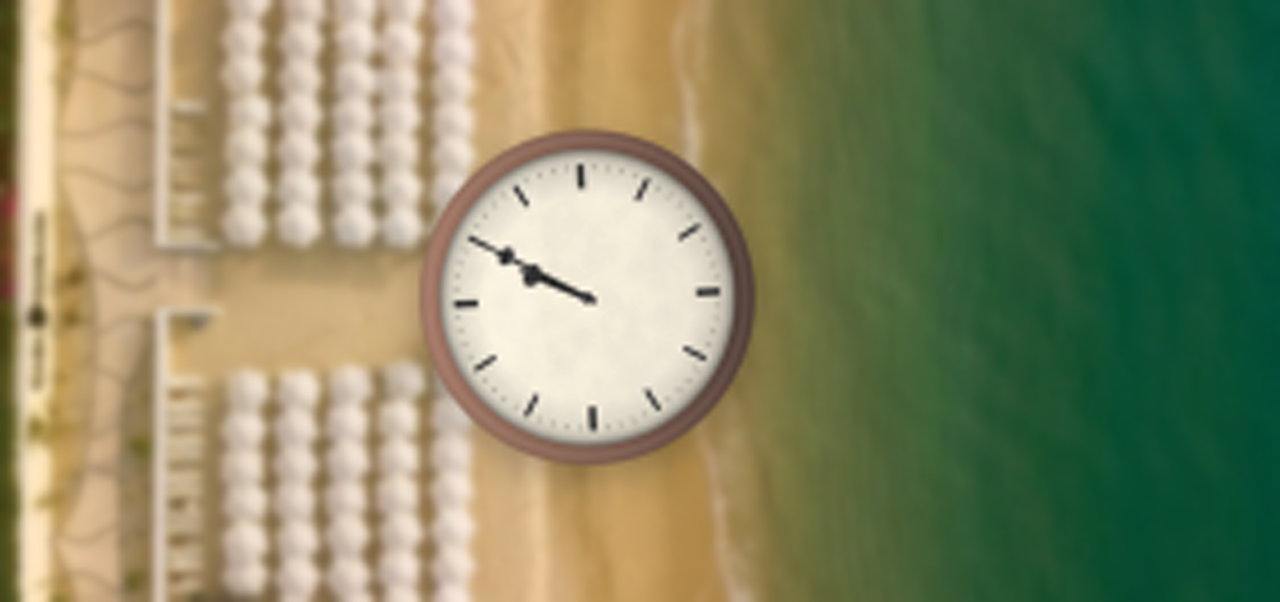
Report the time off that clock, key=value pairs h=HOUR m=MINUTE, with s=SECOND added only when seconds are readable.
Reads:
h=9 m=50
